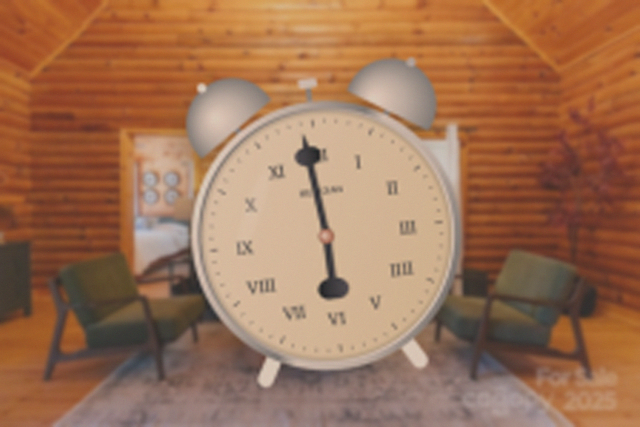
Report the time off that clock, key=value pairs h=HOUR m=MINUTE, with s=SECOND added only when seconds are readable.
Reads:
h=5 m=59
